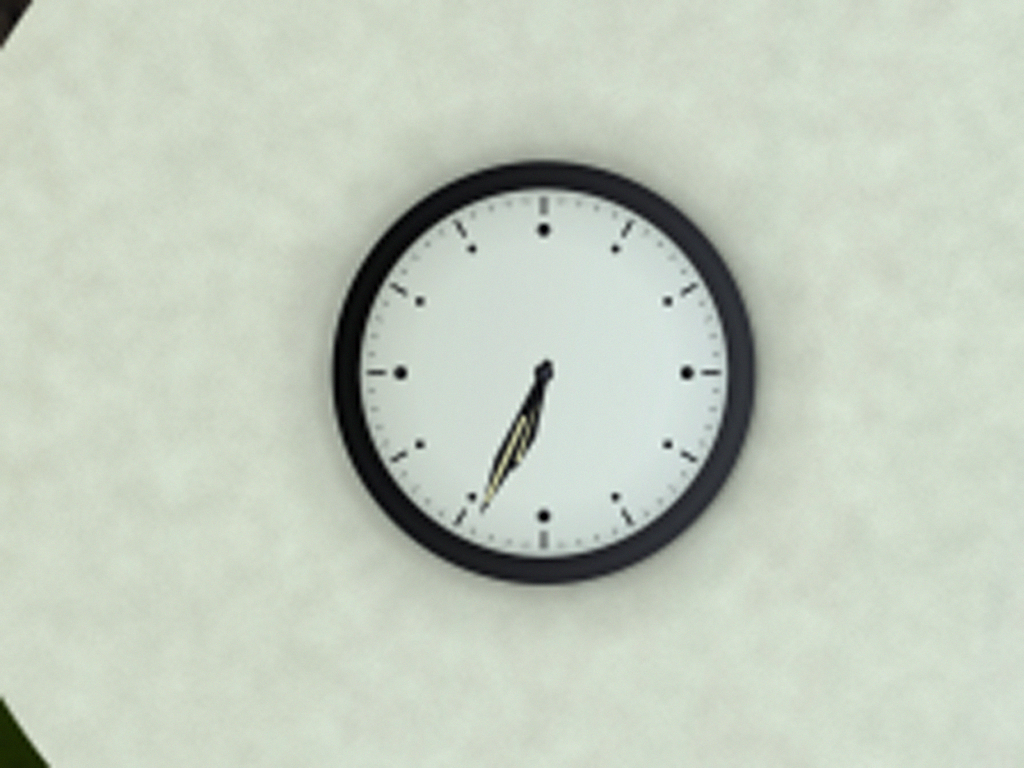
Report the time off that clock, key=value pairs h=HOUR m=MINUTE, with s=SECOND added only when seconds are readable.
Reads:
h=6 m=34
